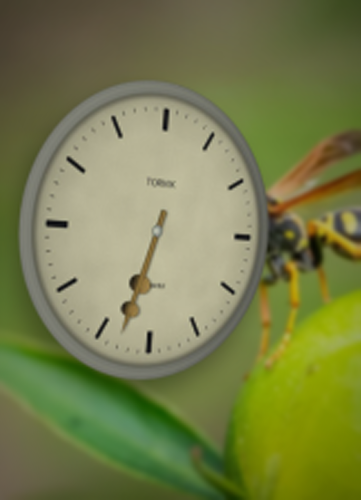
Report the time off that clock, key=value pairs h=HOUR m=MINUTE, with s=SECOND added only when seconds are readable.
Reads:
h=6 m=33
